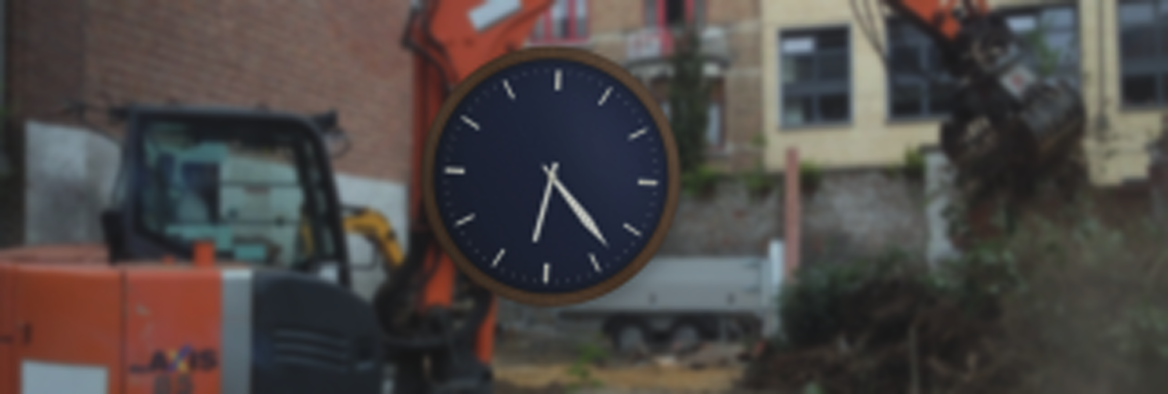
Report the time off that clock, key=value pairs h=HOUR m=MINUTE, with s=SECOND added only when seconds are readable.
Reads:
h=6 m=23
